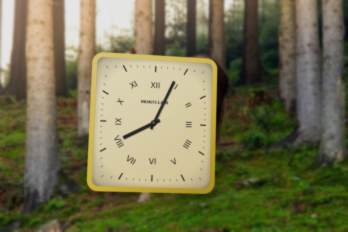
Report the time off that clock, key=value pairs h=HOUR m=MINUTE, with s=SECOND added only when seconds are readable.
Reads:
h=8 m=4
